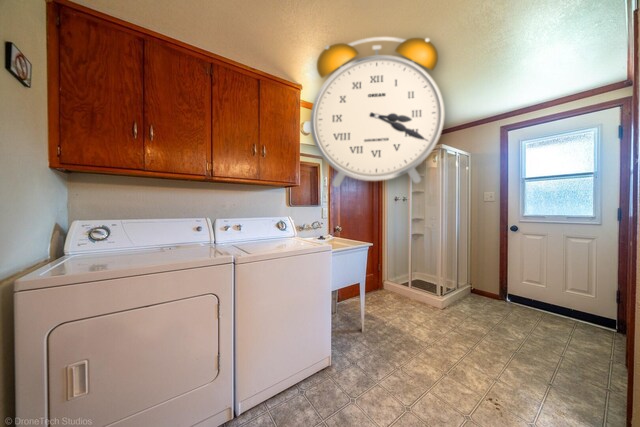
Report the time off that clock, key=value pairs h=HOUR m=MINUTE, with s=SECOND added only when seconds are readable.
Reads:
h=3 m=20
